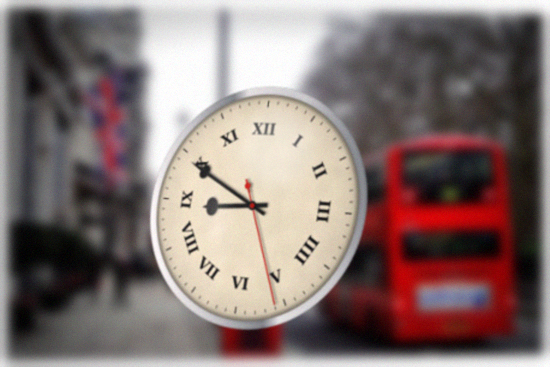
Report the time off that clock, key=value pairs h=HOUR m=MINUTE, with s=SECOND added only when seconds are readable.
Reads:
h=8 m=49 s=26
